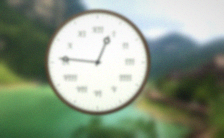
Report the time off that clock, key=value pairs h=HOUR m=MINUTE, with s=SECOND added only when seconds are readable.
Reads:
h=12 m=46
